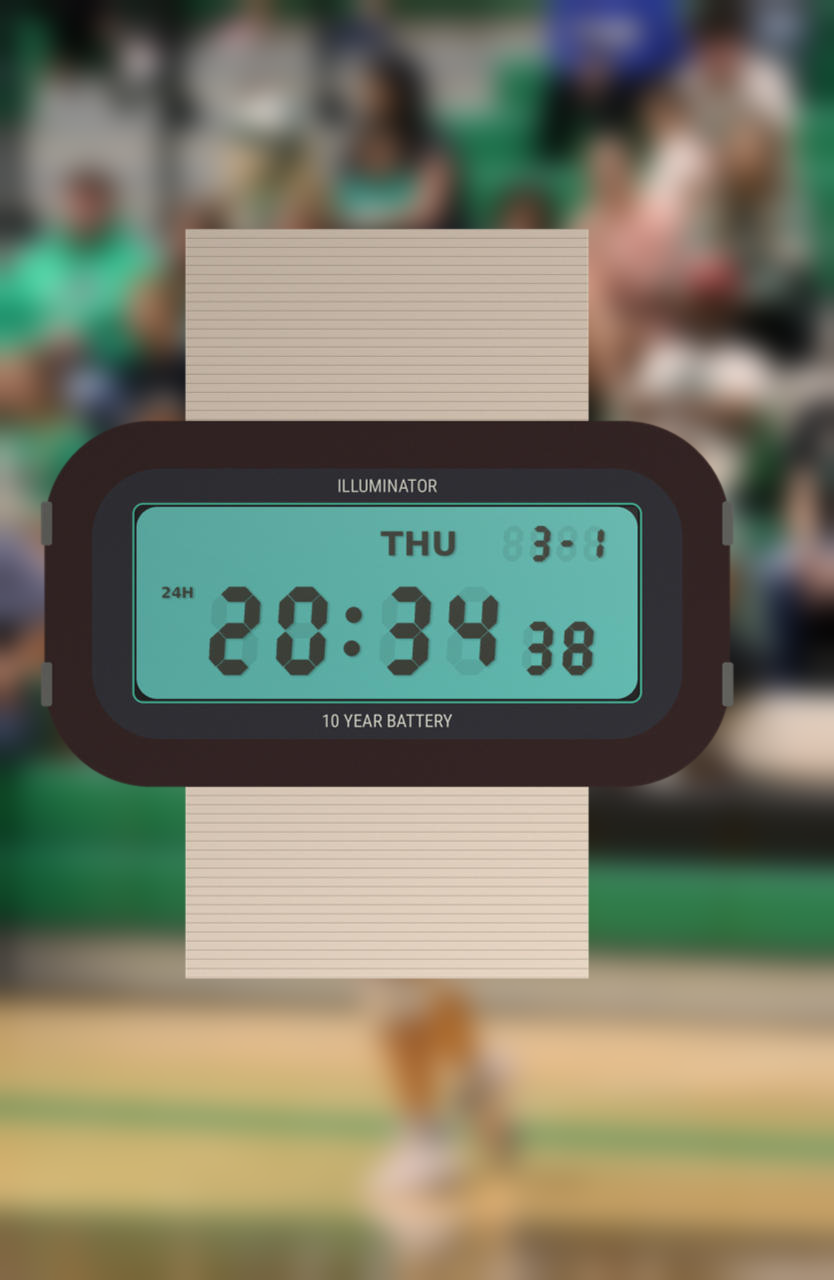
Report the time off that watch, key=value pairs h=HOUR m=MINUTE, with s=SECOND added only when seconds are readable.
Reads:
h=20 m=34 s=38
